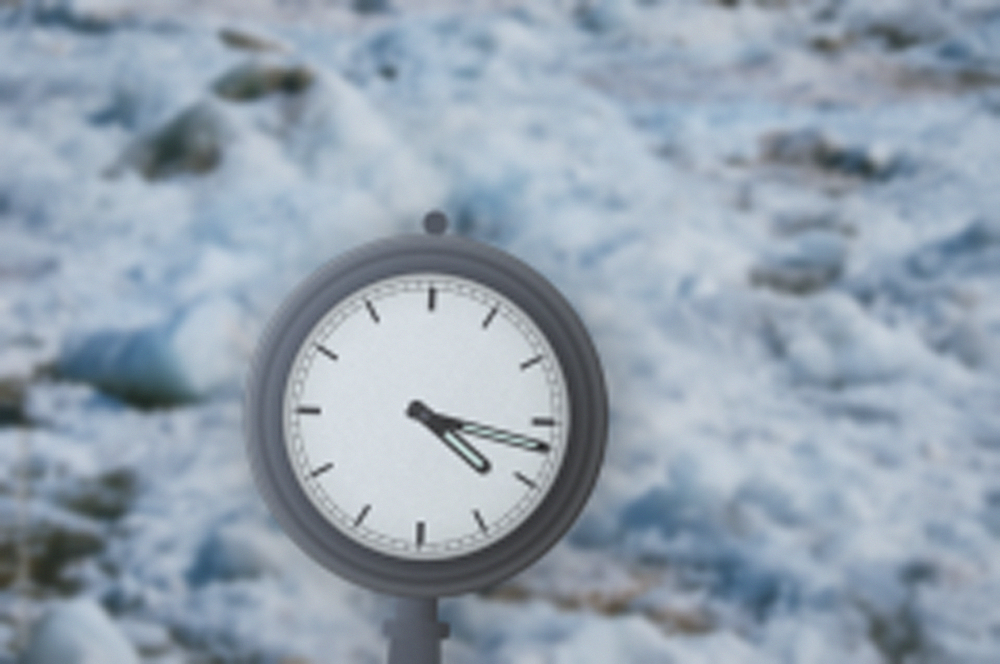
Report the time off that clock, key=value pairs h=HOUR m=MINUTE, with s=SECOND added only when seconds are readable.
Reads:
h=4 m=17
